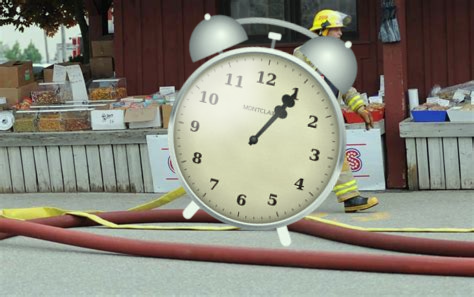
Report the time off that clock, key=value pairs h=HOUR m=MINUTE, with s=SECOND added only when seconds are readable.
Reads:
h=1 m=5
